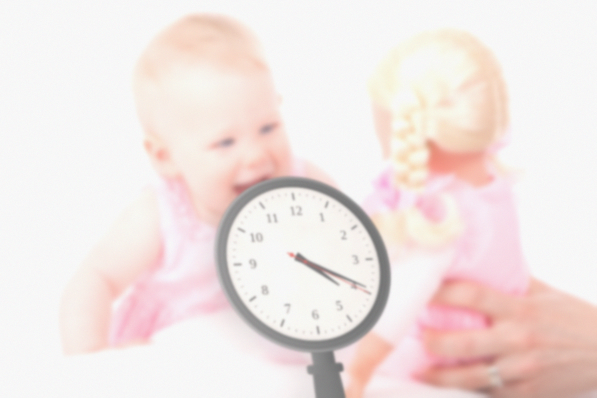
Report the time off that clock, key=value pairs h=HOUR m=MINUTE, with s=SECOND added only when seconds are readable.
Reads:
h=4 m=19 s=20
